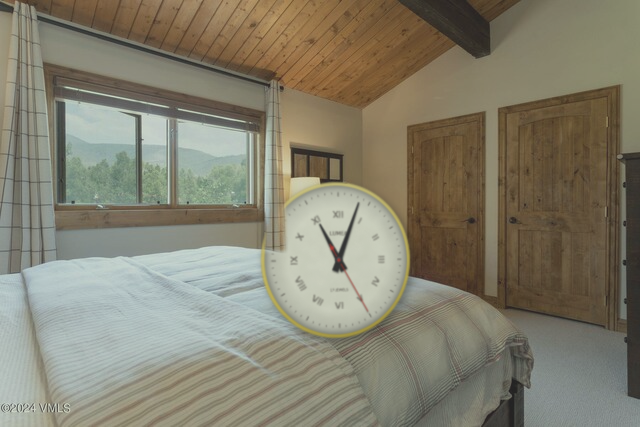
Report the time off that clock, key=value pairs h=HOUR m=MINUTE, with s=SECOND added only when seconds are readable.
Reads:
h=11 m=3 s=25
